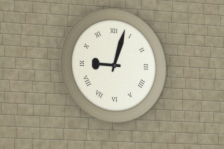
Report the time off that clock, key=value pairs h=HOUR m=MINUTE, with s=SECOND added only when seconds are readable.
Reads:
h=9 m=3
